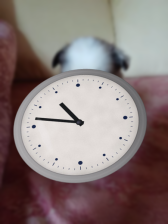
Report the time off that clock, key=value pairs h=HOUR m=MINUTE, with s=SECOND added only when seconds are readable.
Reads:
h=10 m=47
